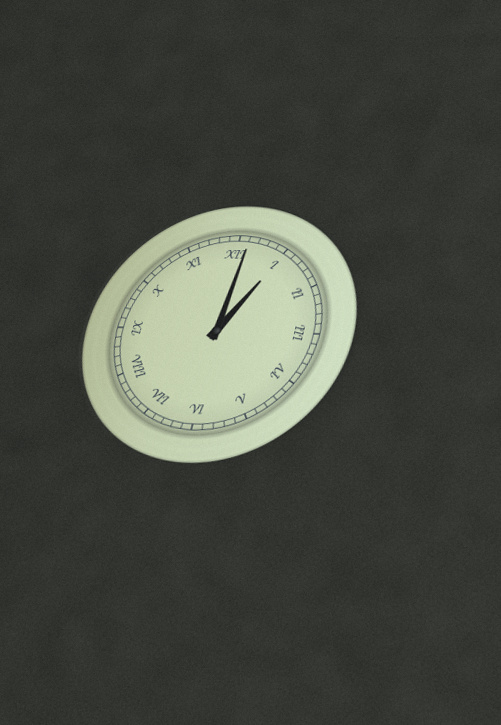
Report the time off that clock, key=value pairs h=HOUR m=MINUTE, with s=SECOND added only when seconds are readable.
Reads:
h=1 m=1
